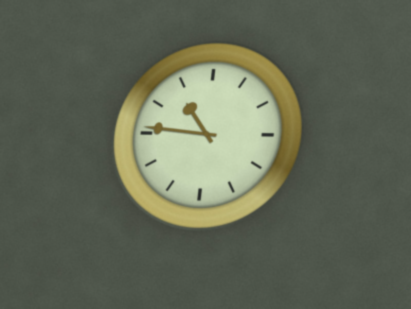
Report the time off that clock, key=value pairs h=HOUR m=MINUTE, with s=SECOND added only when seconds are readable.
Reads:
h=10 m=46
